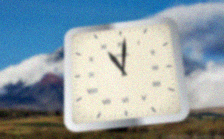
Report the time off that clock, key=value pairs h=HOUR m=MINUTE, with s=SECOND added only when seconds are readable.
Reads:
h=11 m=1
